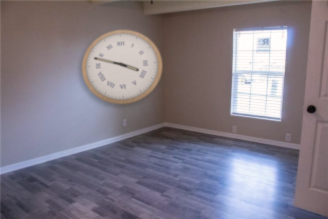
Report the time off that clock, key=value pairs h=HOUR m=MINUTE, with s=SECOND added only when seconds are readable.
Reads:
h=3 m=48
